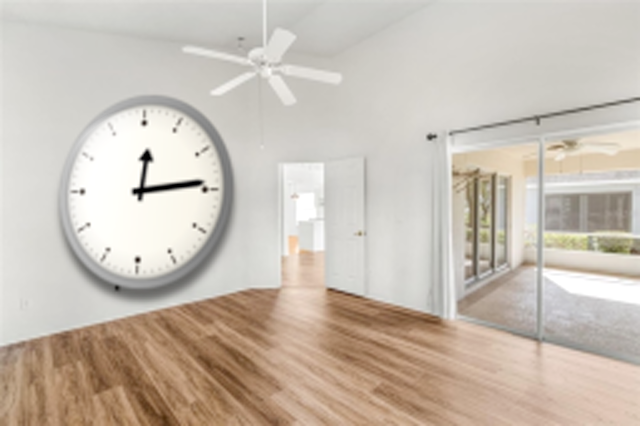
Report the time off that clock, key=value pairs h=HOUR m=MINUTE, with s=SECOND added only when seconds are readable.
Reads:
h=12 m=14
